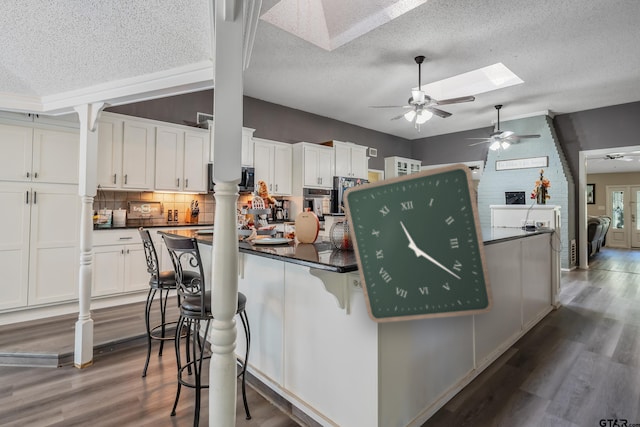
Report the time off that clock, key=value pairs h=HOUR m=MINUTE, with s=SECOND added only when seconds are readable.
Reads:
h=11 m=22
